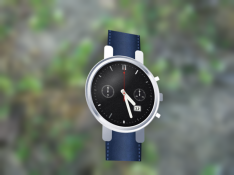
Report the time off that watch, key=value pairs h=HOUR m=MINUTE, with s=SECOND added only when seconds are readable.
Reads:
h=4 m=27
